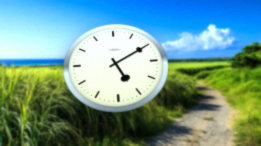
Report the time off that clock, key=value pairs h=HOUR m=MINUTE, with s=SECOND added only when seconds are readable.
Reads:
h=5 m=10
